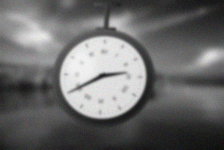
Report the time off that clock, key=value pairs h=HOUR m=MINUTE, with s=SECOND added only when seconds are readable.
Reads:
h=2 m=40
